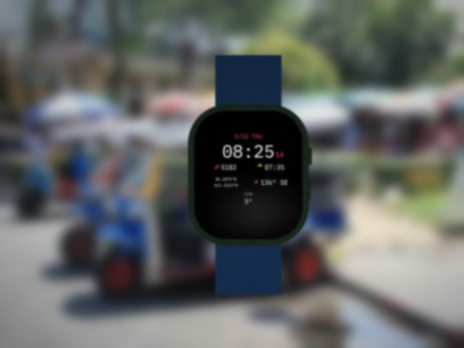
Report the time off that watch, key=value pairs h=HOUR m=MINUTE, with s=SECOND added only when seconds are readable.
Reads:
h=8 m=25
